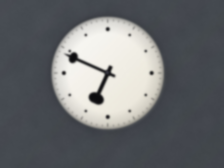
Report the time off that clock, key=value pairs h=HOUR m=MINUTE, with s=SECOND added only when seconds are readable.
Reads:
h=6 m=49
